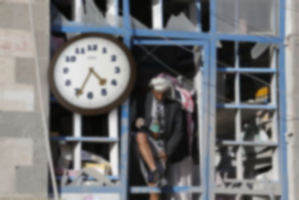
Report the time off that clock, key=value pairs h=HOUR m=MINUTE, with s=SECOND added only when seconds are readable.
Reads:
h=4 m=34
